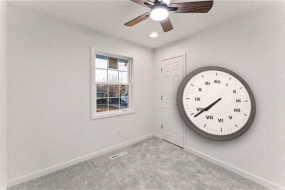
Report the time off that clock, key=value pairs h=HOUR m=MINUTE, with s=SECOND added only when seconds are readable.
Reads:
h=7 m=39
